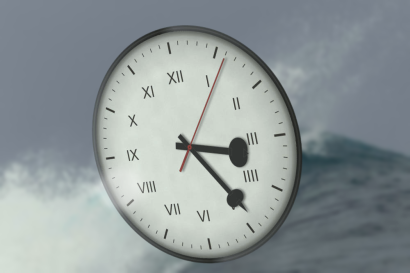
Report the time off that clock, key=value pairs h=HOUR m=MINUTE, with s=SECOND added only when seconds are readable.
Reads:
h=3 m=24 s=6
